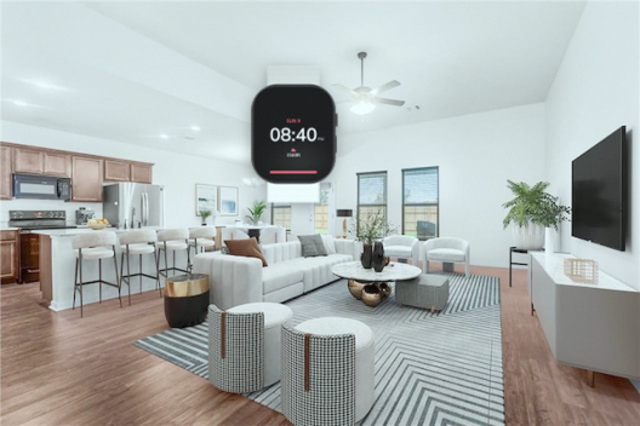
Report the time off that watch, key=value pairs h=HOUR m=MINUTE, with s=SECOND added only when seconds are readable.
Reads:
h=8 m=40
